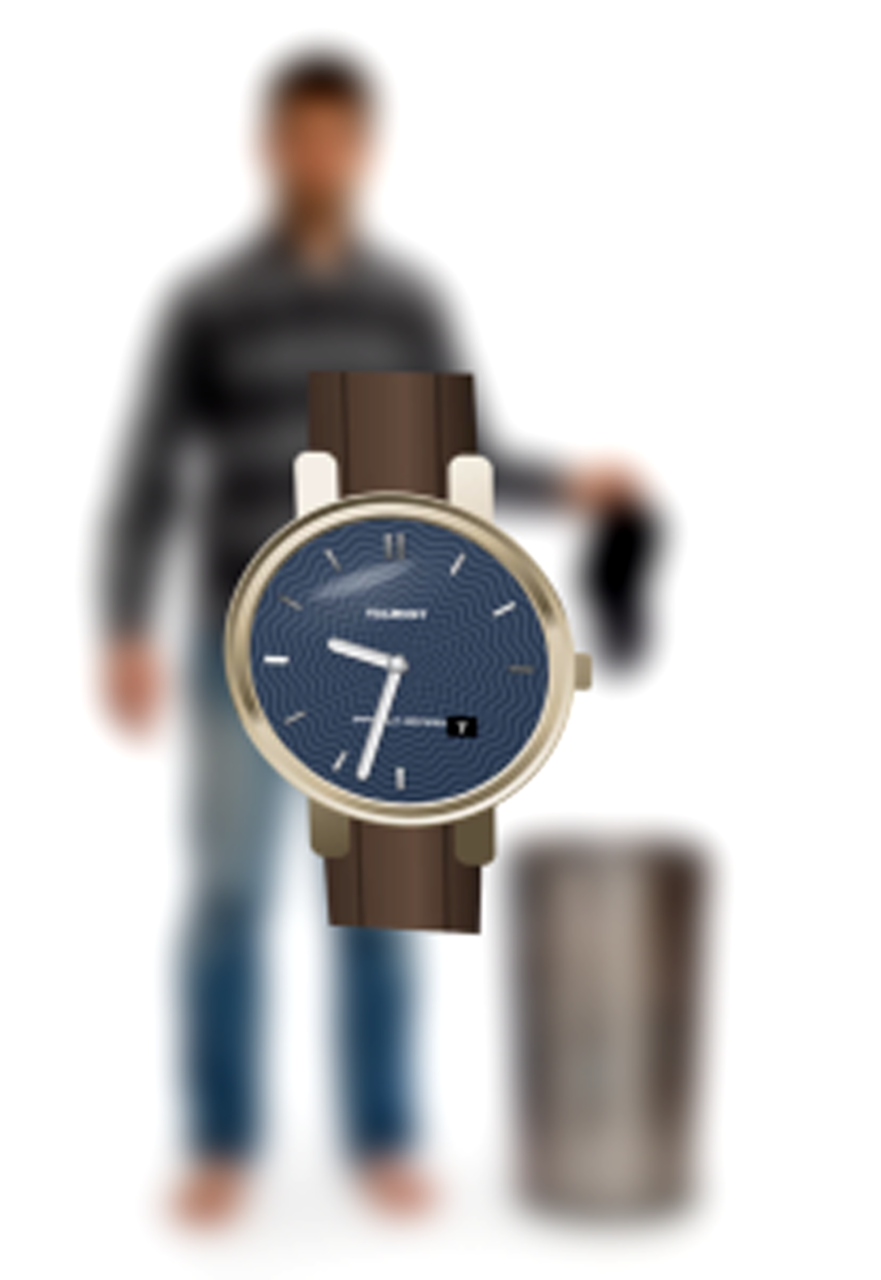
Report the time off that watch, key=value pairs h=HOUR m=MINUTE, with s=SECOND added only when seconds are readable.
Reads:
h=9 m=33
